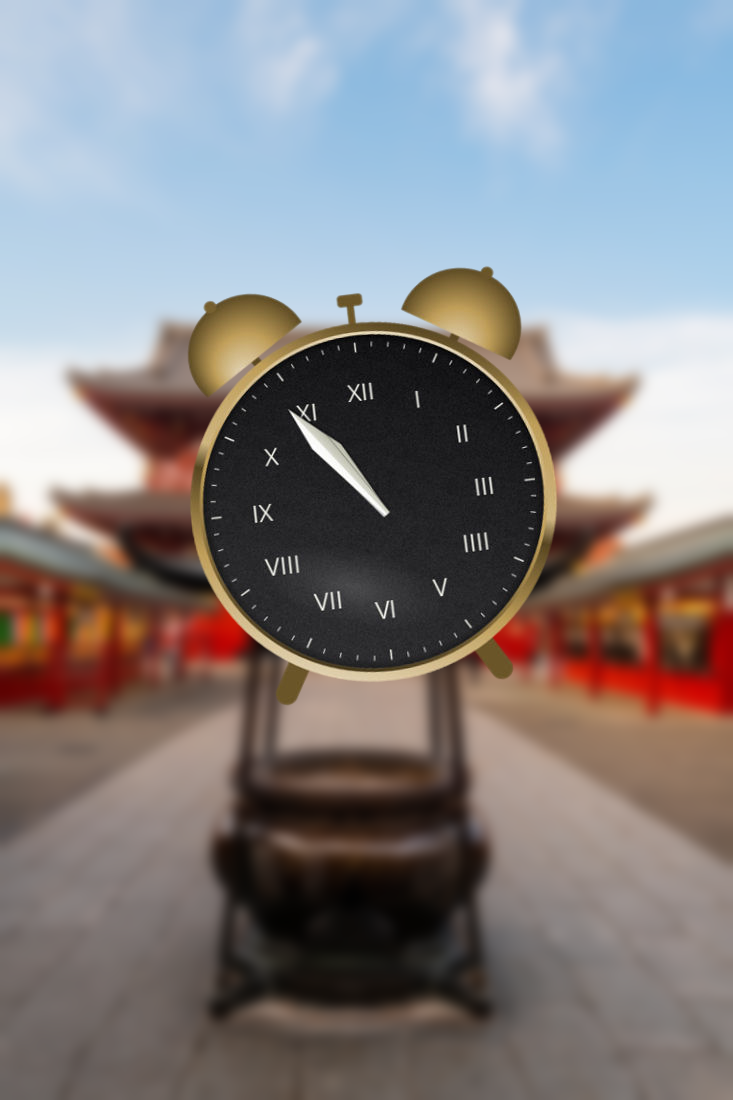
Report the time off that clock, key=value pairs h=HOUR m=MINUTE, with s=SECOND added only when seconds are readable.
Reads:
h=10 m=54
